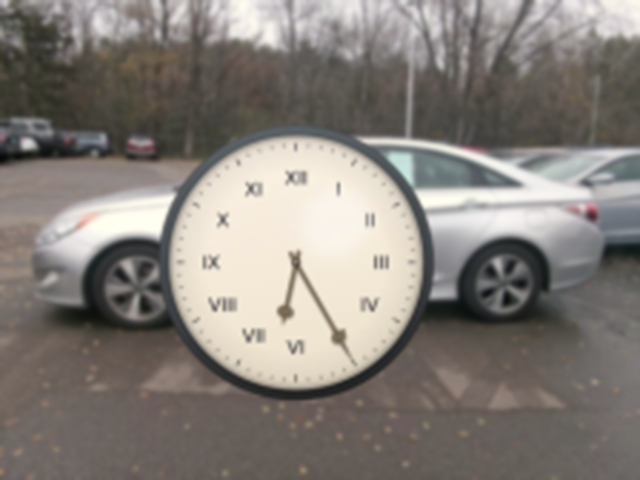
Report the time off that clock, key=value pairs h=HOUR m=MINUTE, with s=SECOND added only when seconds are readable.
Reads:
h=6 m=25
